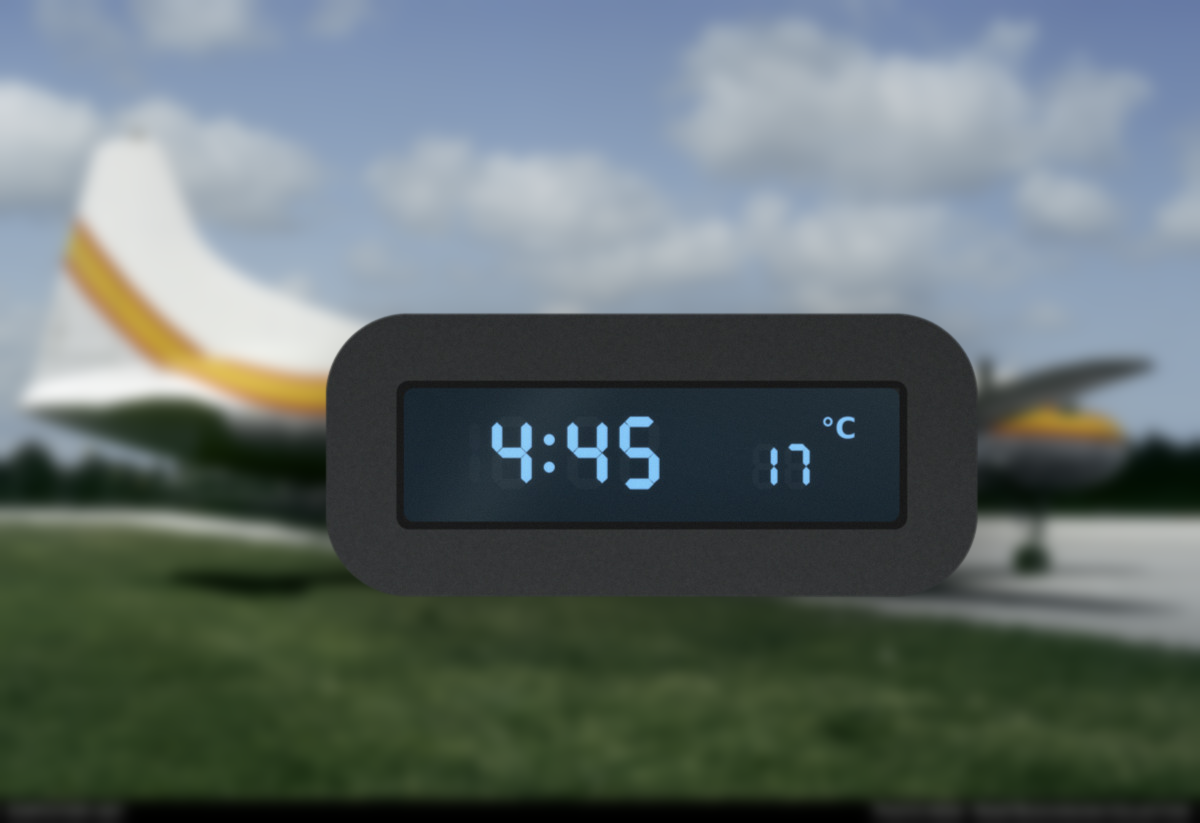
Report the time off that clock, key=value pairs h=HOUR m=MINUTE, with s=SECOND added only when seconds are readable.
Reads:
h=4 m=45
